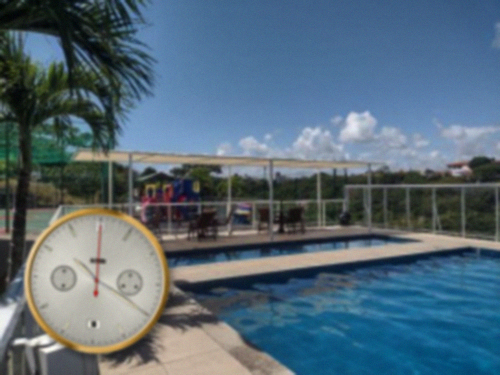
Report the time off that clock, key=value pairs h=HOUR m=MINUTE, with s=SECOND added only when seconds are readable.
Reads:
h=10 m=20
